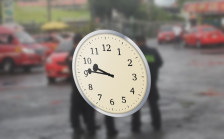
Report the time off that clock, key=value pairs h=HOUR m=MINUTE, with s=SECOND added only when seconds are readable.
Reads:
h=9 m=46
